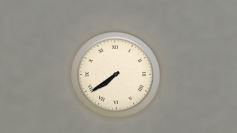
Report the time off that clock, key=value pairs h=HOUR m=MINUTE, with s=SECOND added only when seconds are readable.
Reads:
h=7 m=39
